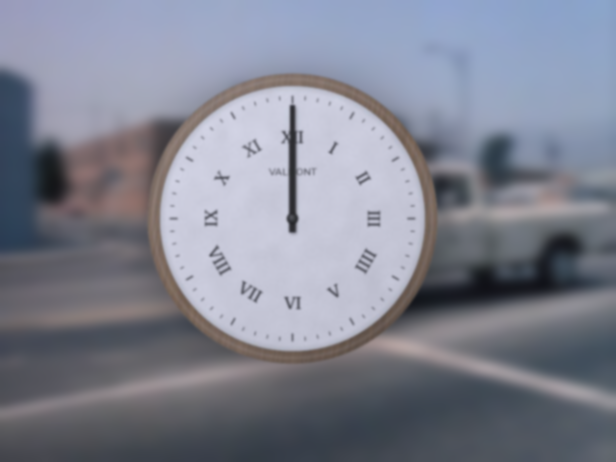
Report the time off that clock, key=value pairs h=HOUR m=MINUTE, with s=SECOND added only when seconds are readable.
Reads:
h=12 m=0
